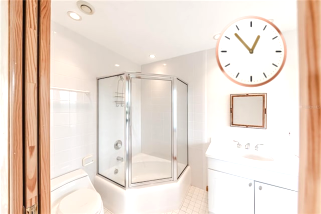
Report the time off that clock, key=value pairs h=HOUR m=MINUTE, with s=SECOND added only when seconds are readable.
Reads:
h=12 m=53
